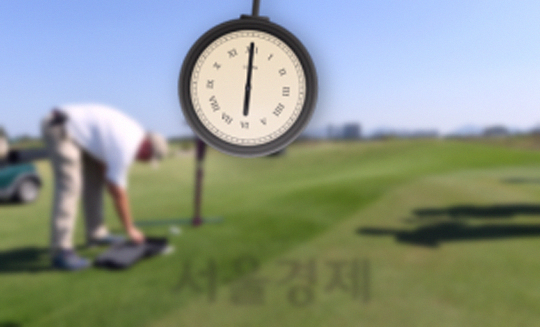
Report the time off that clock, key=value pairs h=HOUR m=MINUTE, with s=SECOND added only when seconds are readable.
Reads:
h=6 m=0
